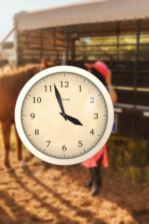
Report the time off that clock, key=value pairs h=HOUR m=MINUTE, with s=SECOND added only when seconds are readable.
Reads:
h=3 m=57
